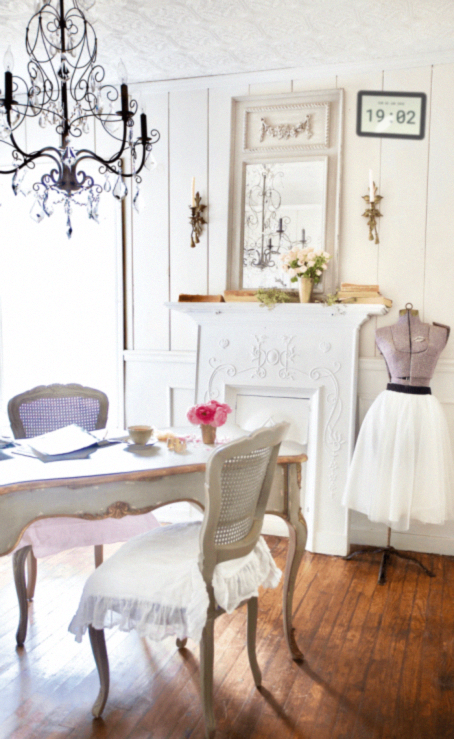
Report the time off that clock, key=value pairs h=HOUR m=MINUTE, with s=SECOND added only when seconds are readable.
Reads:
h=19 m=2
